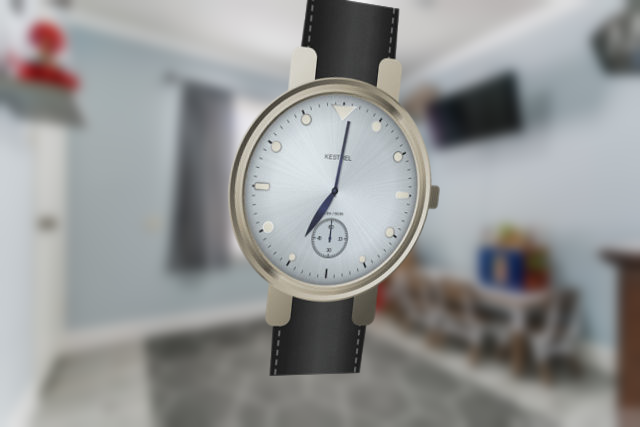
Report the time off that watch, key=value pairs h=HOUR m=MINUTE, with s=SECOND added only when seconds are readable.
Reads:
h=7 m=1
